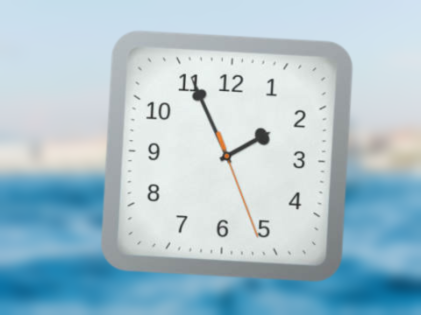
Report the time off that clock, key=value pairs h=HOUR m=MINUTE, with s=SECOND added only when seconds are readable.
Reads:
h=1 m=55 s=26
